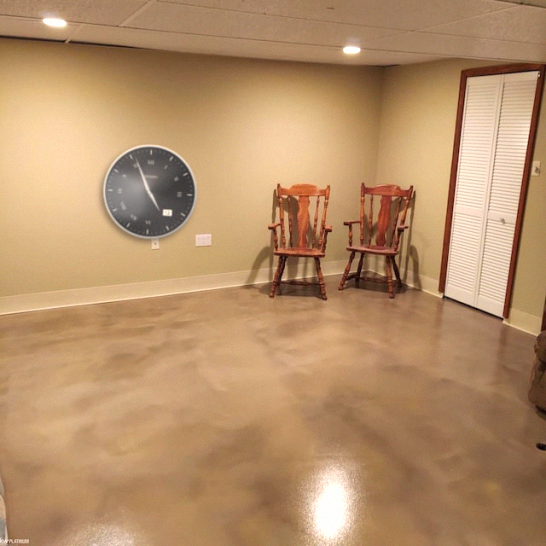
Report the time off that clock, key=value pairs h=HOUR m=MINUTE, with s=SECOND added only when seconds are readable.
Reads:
h=4 m=56
